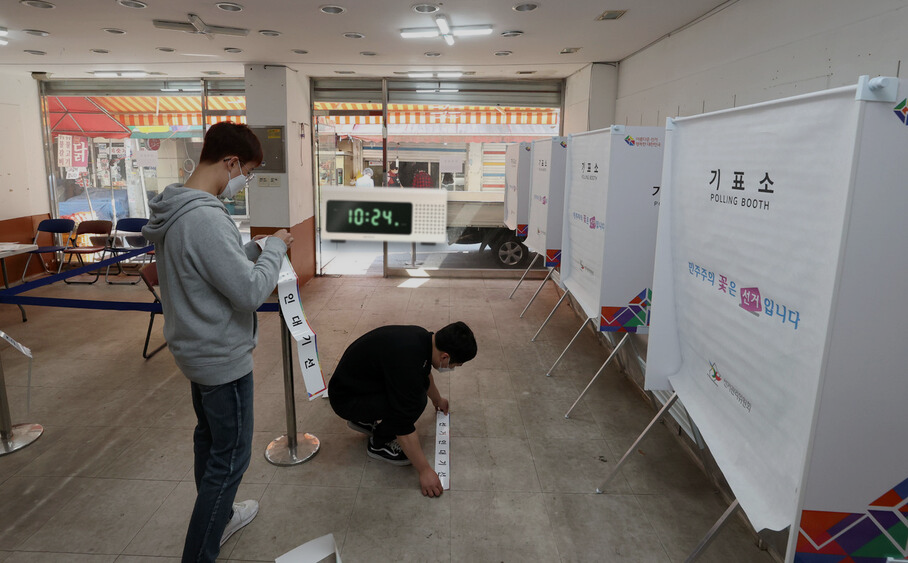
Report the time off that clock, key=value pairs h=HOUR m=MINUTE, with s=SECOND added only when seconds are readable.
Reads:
h=10 m=24
